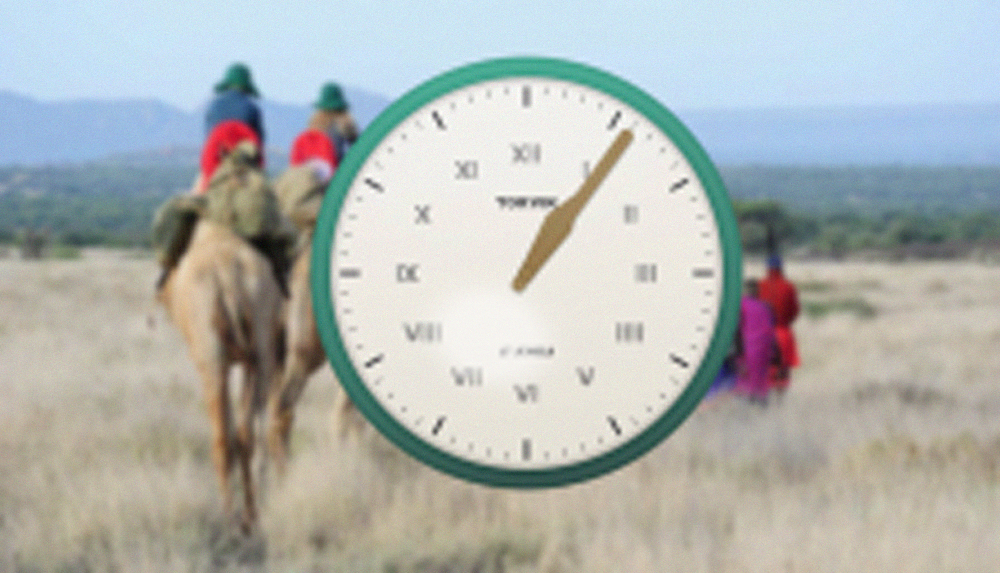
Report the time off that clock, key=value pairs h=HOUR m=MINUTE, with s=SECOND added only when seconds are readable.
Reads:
h=1 m=6
